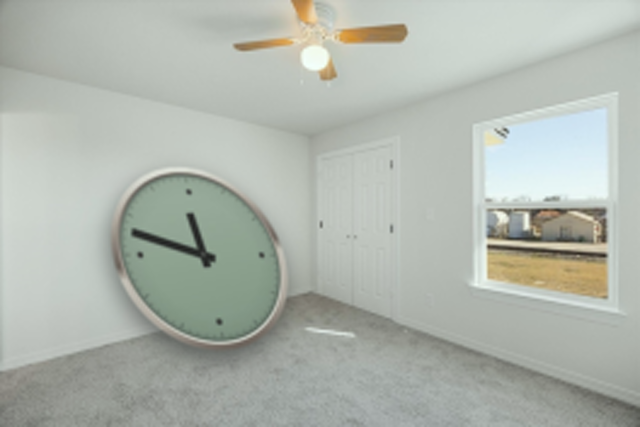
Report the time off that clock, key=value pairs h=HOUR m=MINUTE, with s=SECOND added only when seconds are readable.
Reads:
h=11 m=48
